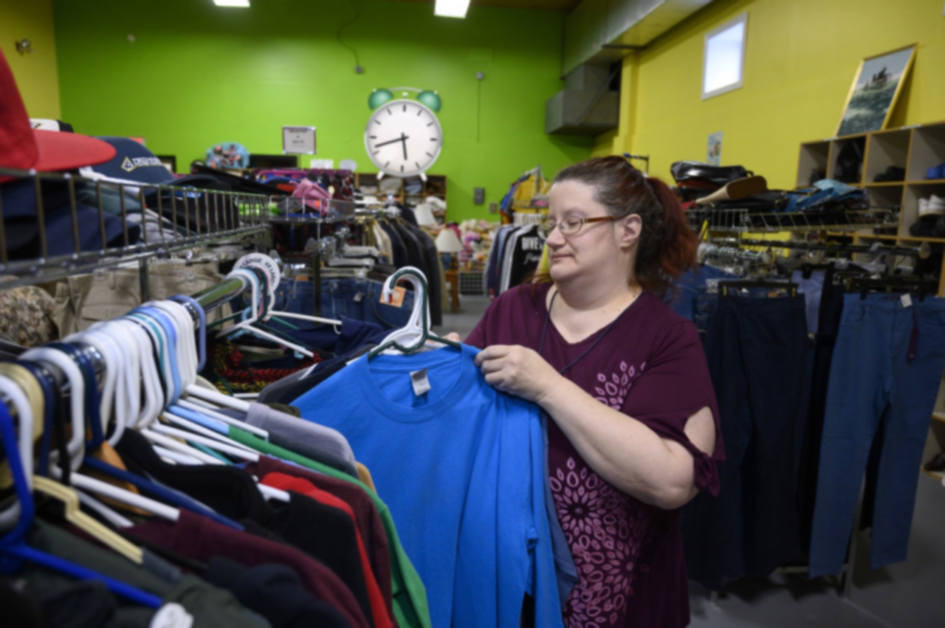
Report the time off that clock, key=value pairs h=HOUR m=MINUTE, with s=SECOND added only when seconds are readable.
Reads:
h=5 m=42
